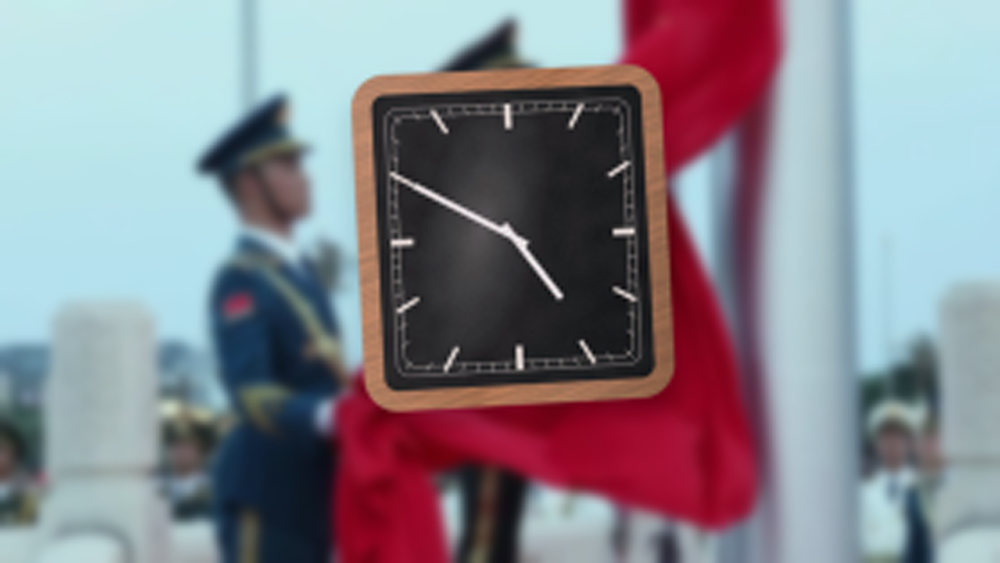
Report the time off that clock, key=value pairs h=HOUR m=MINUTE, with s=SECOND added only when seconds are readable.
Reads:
h=4 m=50
